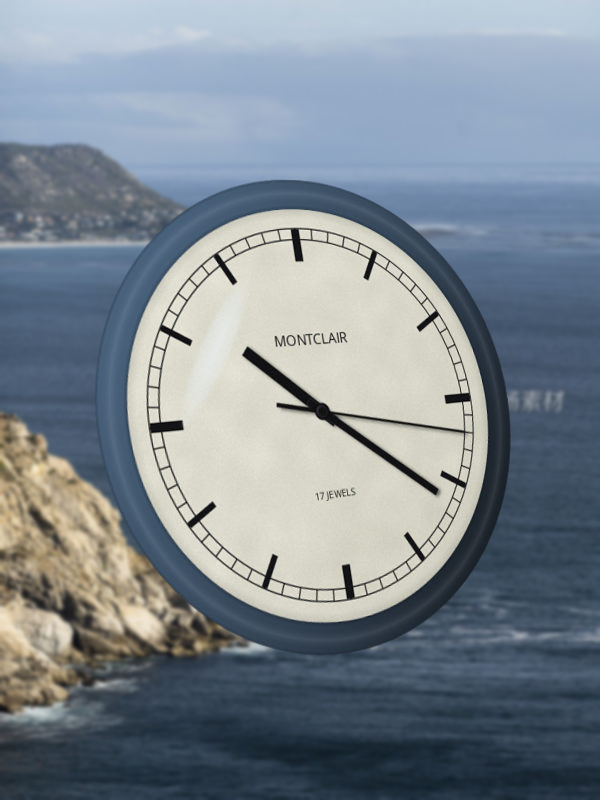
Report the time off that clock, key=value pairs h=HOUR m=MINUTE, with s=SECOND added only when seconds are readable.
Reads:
h=10 m=21 s=17
